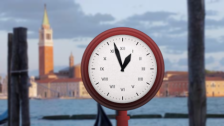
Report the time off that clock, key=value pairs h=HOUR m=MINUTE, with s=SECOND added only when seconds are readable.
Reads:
h=12 m=57
